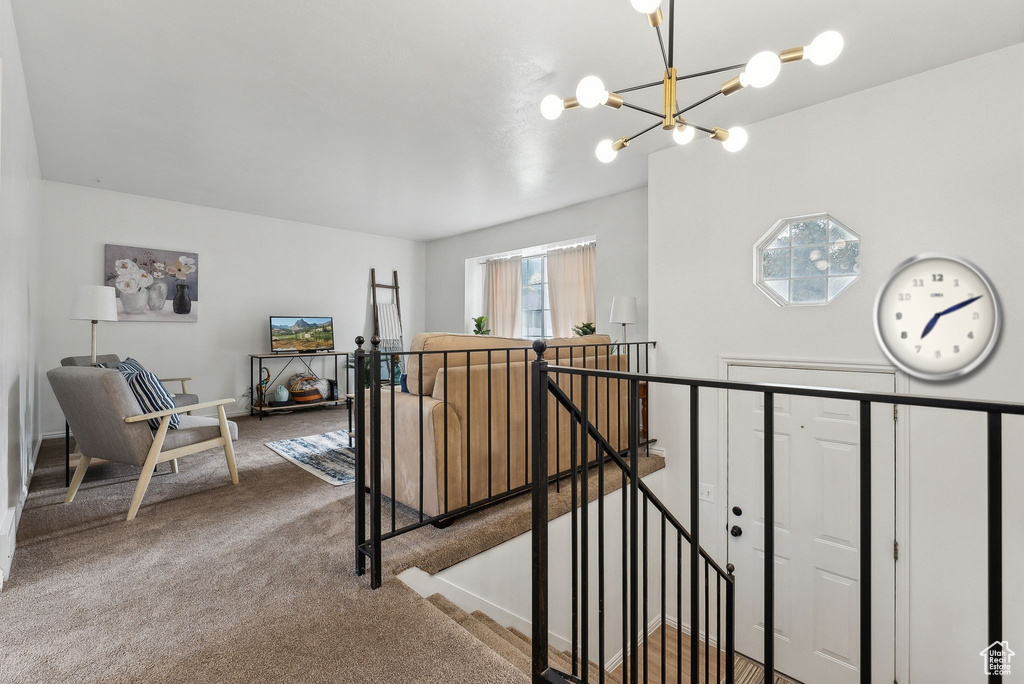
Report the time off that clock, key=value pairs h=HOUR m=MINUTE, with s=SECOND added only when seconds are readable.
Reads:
h=7 m=11
